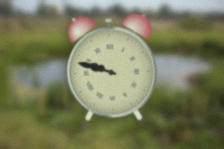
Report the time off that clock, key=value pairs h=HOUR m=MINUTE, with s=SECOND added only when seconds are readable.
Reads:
h=9 m=48
